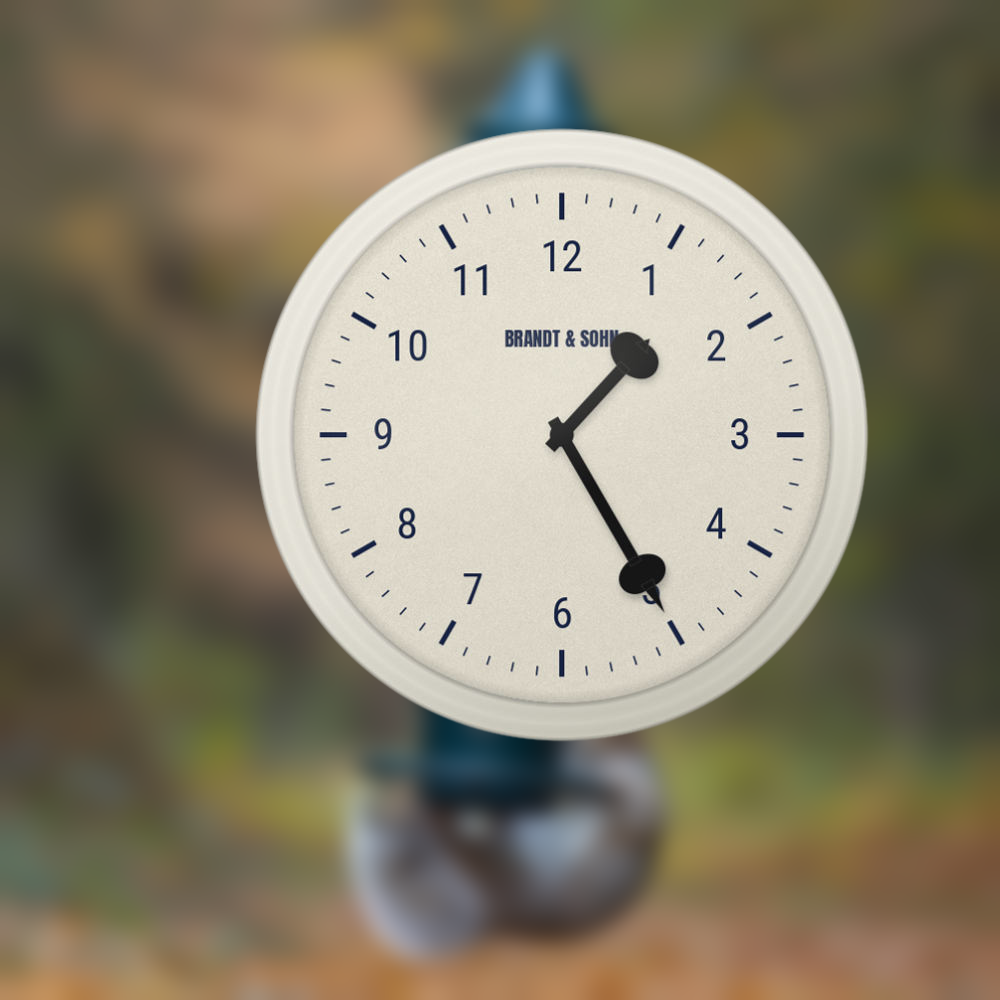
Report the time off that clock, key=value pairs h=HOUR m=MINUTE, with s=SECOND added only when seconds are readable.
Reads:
h=1 m=25
